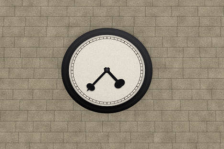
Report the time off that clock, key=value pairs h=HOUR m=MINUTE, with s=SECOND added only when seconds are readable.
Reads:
h=4 m=37
